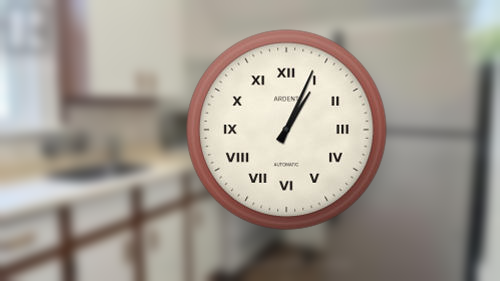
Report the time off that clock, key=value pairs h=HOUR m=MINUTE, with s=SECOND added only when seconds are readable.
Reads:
h=1 m=4
